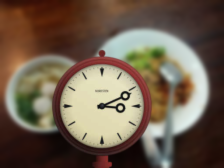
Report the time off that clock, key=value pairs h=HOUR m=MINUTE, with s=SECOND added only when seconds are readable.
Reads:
h=3 m=11
